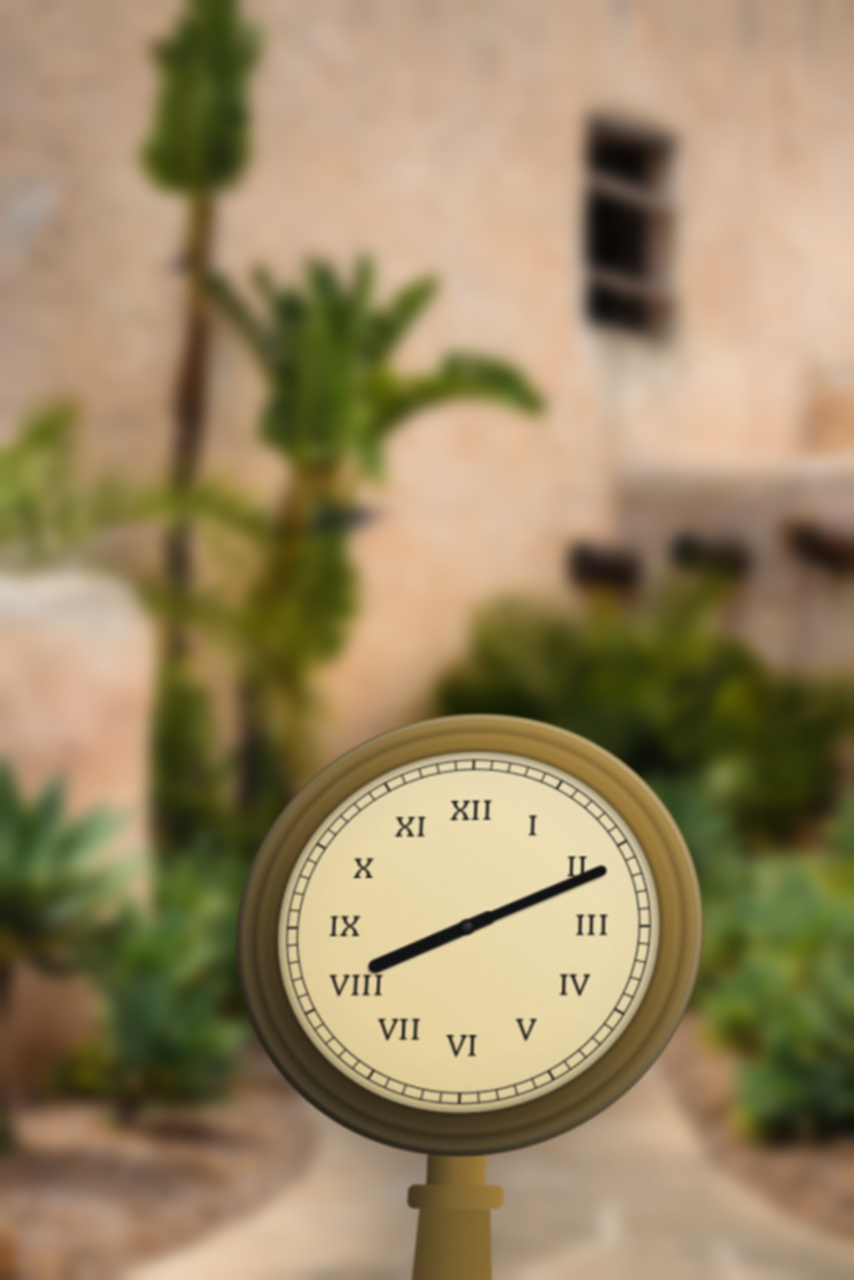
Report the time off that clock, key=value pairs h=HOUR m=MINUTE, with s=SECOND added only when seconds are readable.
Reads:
h=8 m=11
